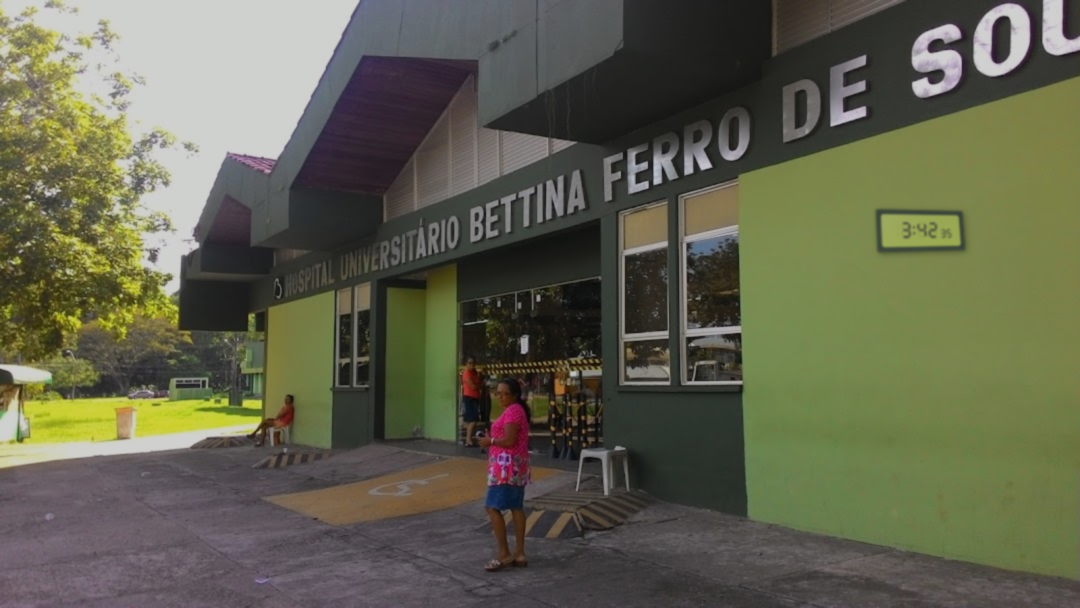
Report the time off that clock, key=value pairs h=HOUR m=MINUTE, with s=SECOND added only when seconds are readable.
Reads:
h=3 m=42
